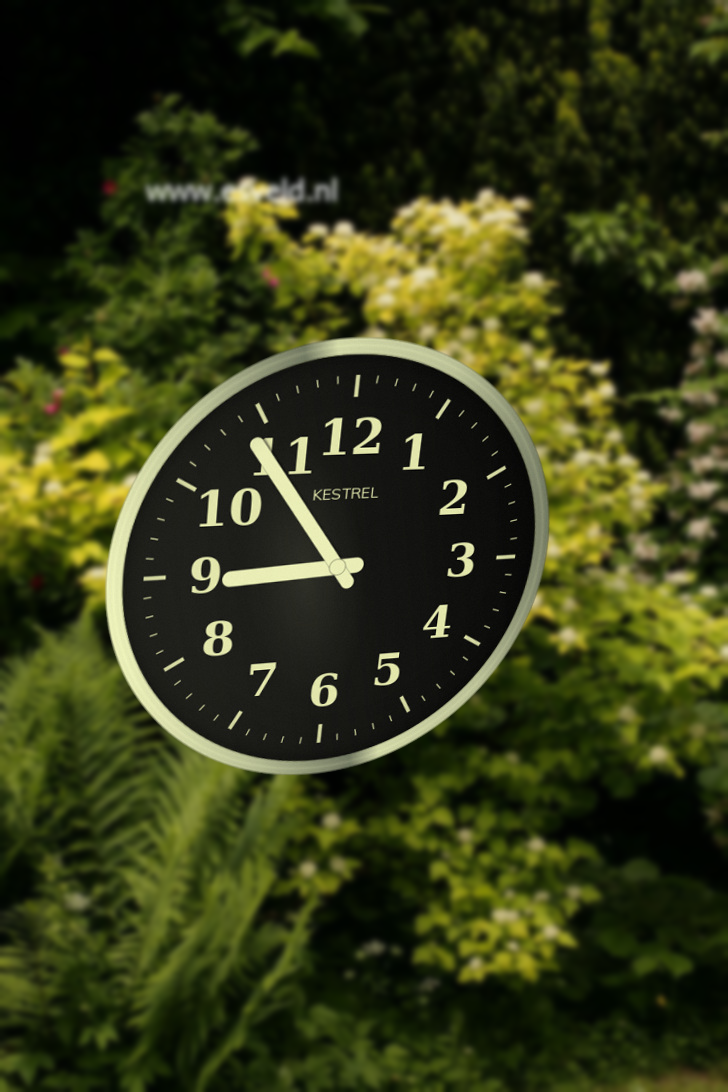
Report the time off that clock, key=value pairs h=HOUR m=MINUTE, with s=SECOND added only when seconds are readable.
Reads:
h=8 m=54
